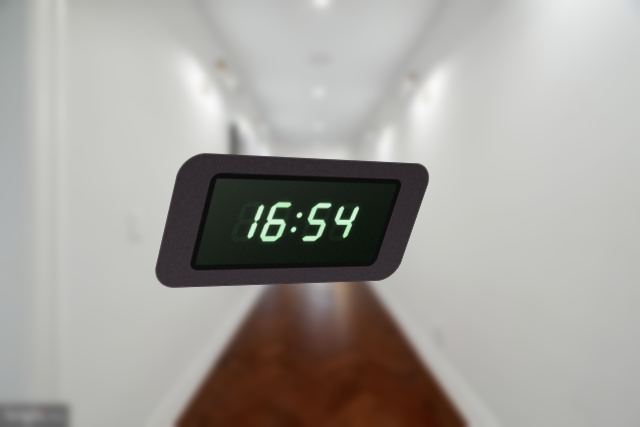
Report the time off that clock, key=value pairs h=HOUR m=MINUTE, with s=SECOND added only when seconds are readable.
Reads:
h=16 m=54
